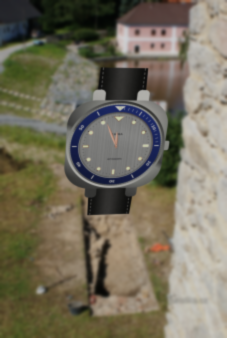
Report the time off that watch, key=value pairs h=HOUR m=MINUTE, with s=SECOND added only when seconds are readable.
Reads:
h=11 m=56
